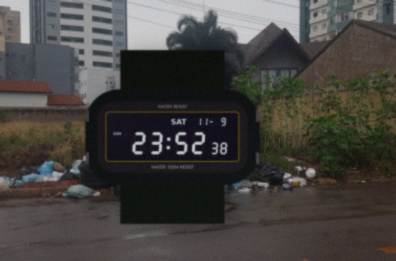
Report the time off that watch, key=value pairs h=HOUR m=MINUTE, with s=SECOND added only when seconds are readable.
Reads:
h=23 m=52 s=38
